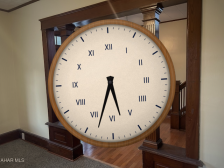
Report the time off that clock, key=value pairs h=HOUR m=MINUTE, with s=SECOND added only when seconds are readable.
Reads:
h=5 m=33
